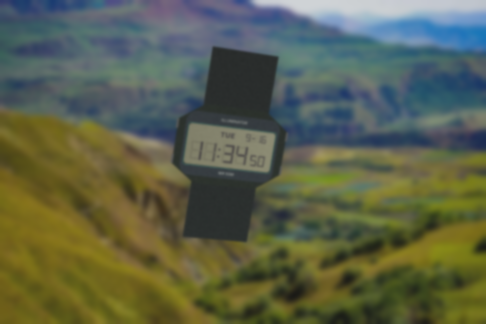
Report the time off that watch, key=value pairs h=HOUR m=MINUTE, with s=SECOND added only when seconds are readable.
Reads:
h=11 m=34 s=50
